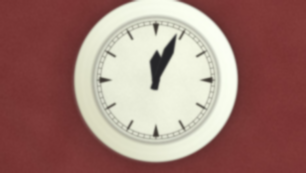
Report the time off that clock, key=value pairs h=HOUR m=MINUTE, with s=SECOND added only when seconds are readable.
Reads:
h=12 m=4
